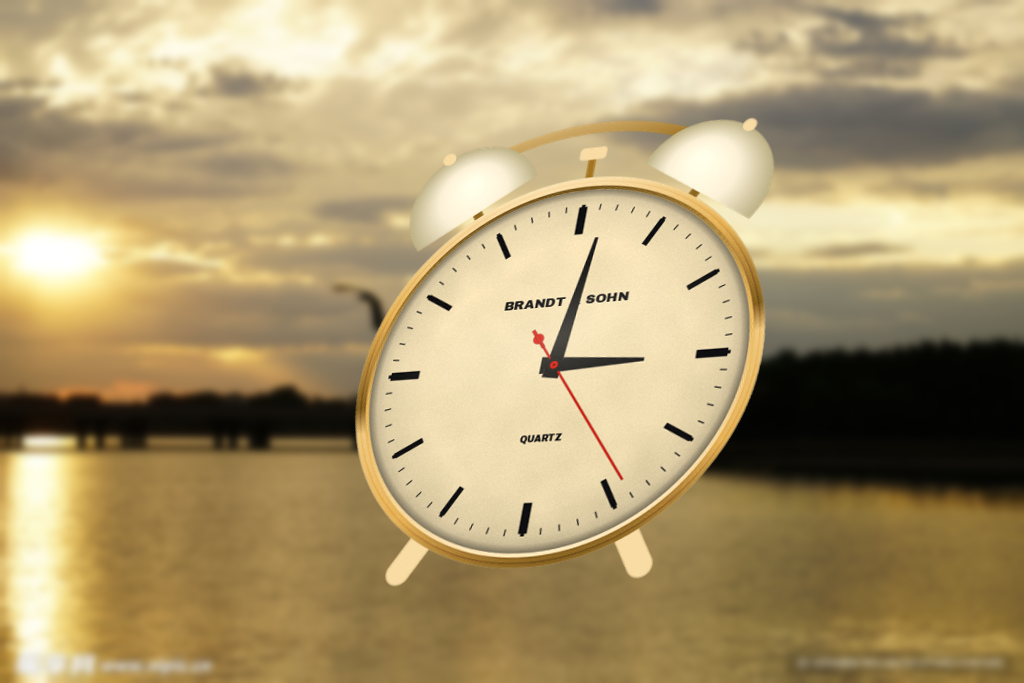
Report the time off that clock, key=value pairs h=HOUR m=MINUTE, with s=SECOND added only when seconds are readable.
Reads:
h=3 m=1 s=24
